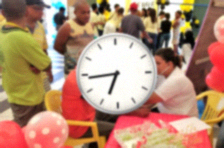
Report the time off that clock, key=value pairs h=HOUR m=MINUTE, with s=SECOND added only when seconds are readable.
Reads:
h=6 m=44
